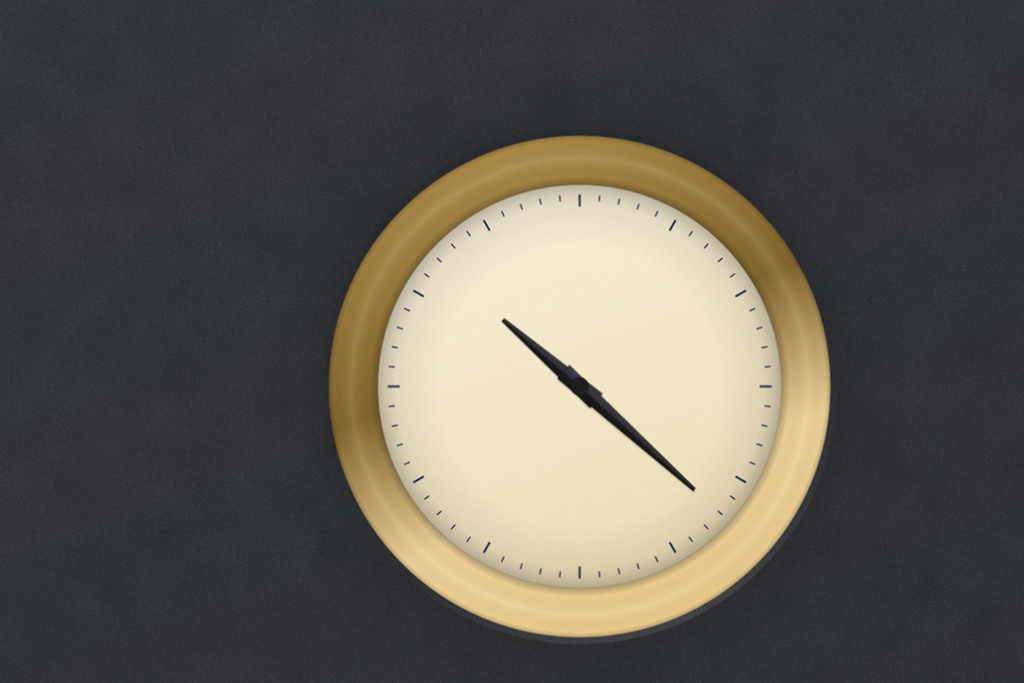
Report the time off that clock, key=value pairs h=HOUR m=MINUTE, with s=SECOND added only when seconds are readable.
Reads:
h=10 m=22
